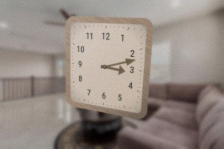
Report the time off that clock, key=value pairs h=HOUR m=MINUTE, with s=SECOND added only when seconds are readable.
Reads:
h=3 m=12
